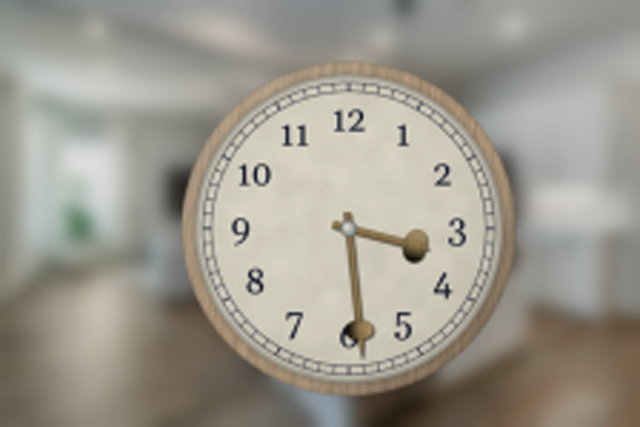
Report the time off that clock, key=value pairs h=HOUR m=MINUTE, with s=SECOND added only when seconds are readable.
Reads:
h=3 m=29
